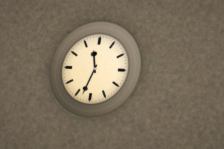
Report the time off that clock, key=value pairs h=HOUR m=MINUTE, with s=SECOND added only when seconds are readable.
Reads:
h=11 m=33
